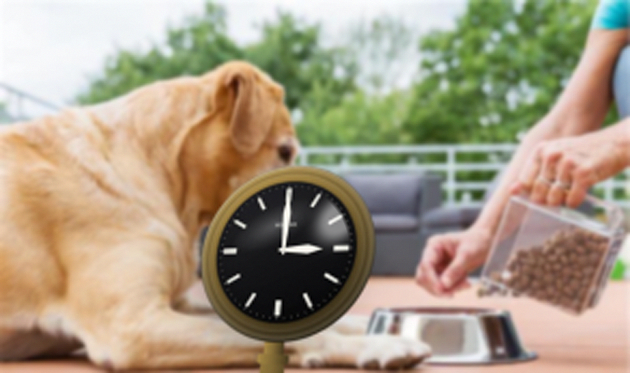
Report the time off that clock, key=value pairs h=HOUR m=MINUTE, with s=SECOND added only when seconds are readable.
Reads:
h=3 m=0
